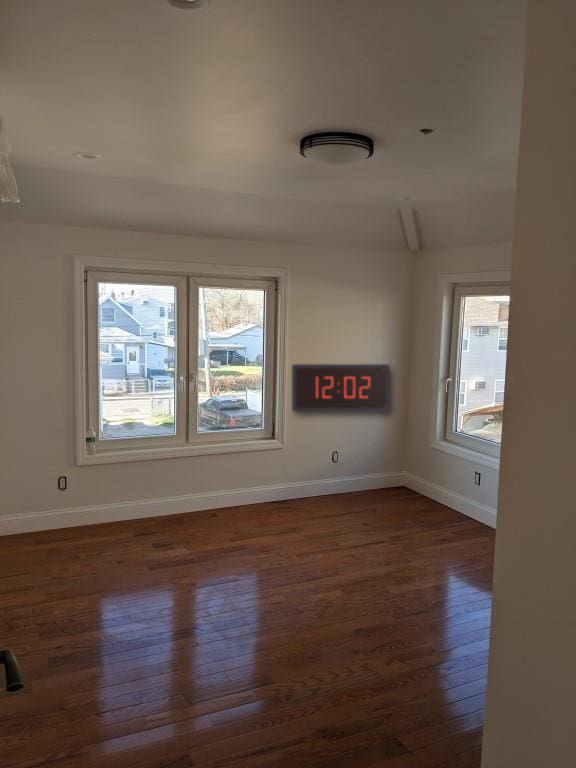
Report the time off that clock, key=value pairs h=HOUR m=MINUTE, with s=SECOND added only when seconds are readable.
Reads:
h=12 m=2
